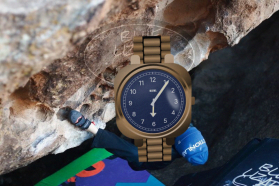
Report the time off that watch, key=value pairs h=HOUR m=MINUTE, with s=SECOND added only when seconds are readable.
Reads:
h=6 m=6
